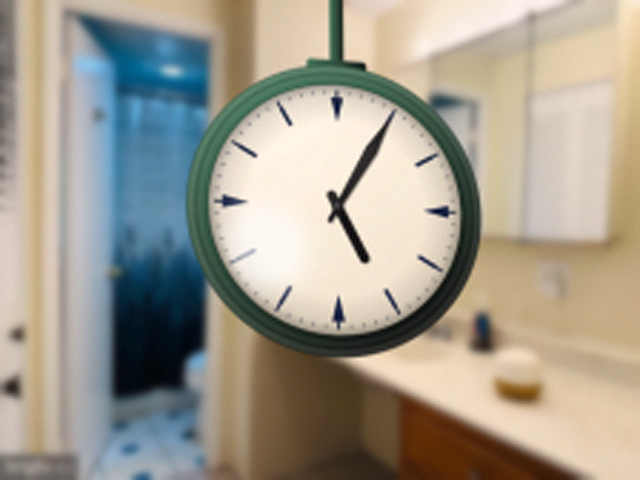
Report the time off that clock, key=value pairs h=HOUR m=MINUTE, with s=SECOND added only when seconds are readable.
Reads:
h=5 m=5
